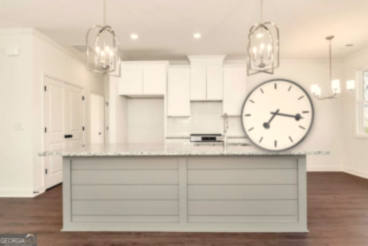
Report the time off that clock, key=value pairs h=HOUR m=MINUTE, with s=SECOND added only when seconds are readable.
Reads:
h=7 m=17
